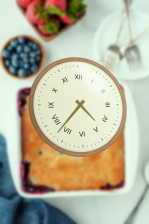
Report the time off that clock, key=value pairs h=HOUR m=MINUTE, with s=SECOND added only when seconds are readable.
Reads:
h=4 m=37
